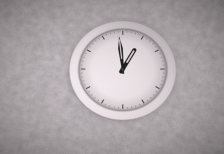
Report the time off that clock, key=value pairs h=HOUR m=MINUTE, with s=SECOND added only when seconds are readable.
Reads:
h=12 m=59
